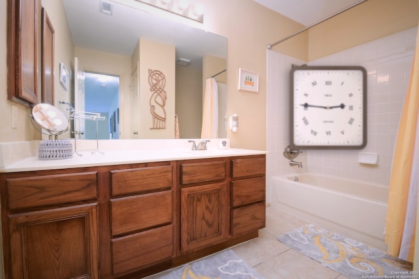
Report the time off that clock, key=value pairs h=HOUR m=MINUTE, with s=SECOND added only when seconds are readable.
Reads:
h=2 m=46
